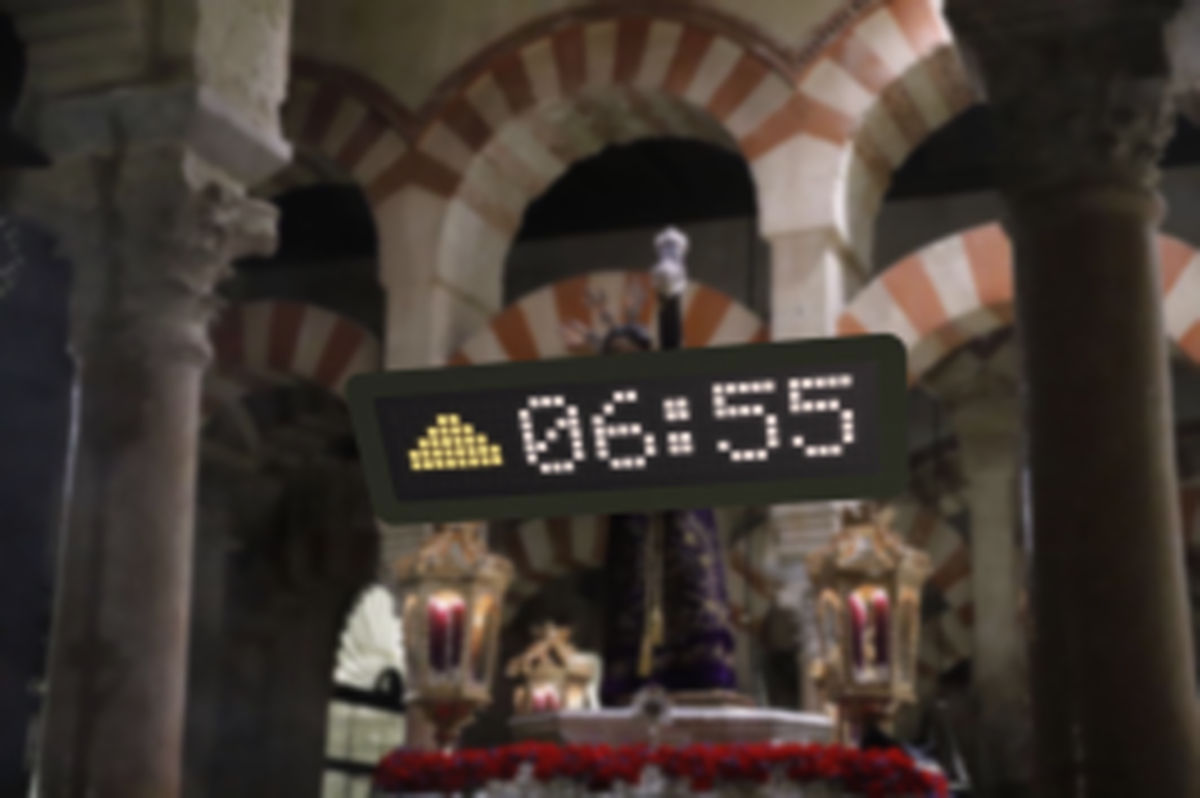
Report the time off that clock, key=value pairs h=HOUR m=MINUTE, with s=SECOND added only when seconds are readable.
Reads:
h=6 m=55
